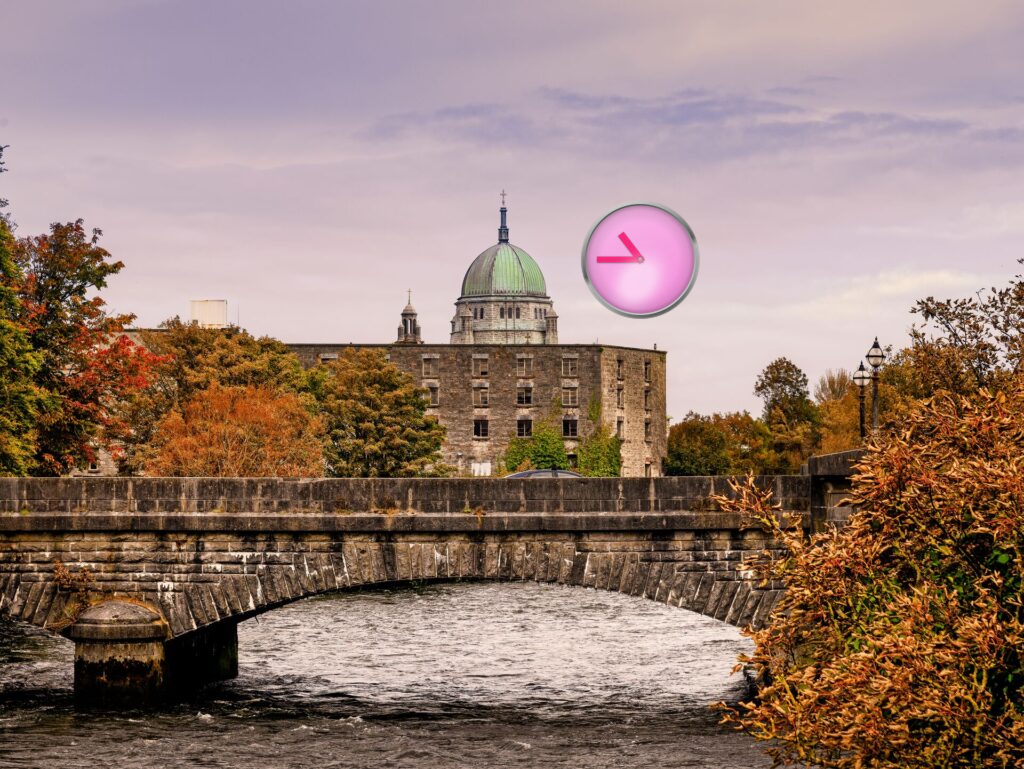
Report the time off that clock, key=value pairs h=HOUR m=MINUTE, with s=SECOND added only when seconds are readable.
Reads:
h=10 m=45
